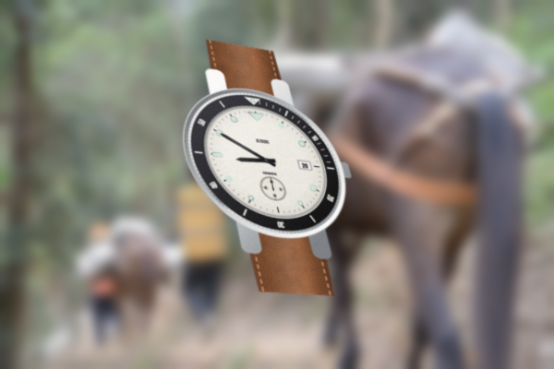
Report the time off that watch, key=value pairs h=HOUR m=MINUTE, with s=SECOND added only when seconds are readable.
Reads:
h=8 m=50
